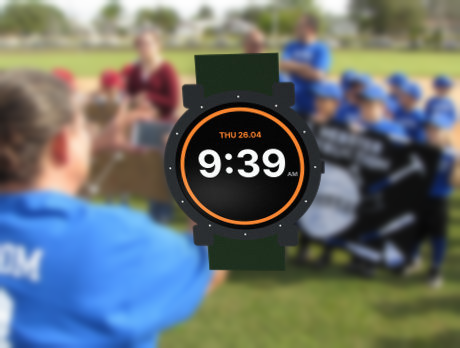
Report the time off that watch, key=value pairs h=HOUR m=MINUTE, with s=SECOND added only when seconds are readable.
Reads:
h=9 m=39
